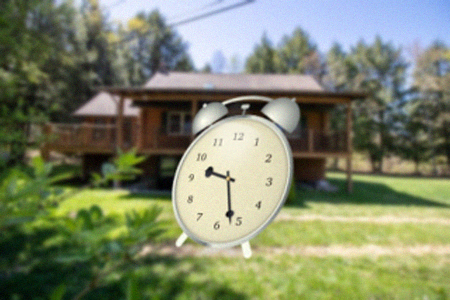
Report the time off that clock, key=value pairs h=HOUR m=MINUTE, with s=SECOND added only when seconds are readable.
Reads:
h=9 m=27
